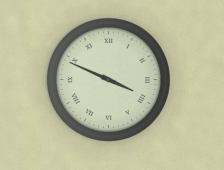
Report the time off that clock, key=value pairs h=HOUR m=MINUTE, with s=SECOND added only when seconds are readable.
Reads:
h=3 m=49
